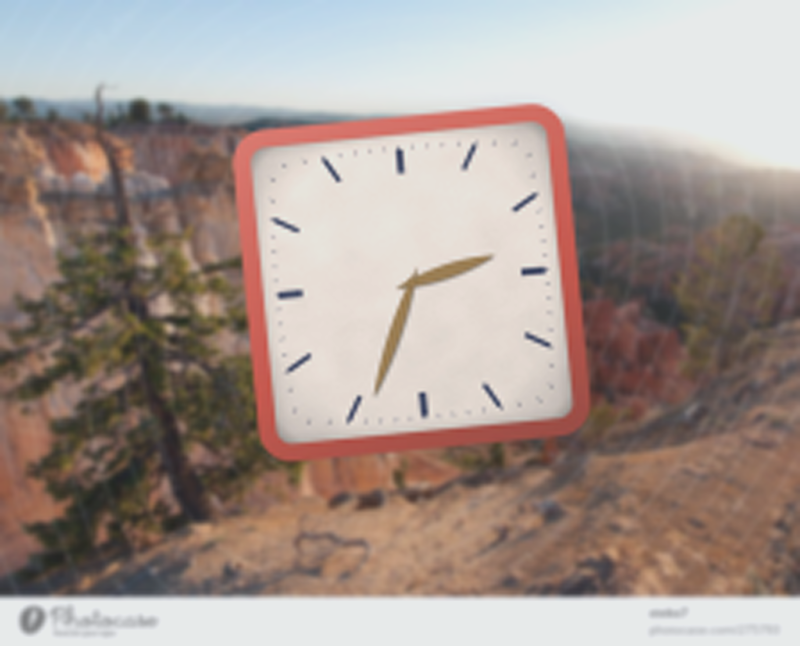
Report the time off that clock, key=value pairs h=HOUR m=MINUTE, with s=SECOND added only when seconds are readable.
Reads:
h=2 m=34
